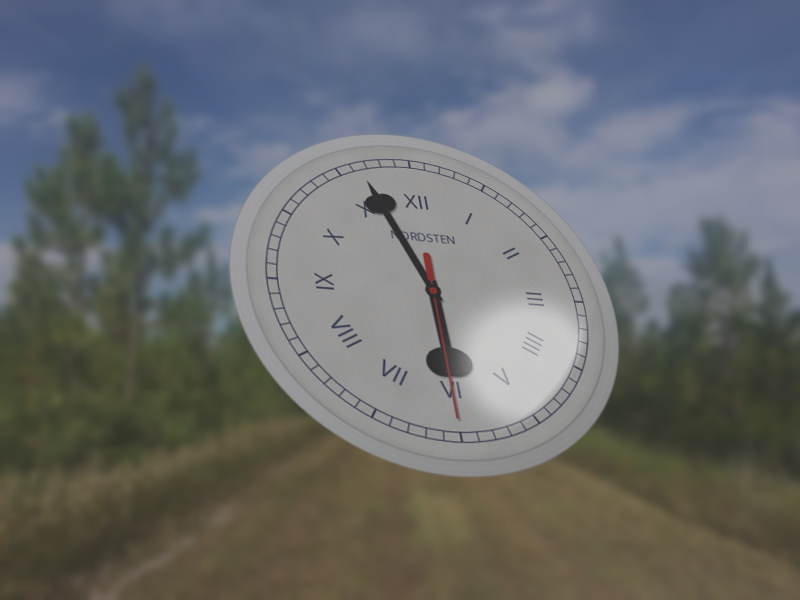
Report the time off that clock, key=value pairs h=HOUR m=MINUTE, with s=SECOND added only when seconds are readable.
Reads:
h=5 m=56 s=30
